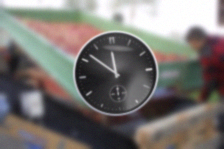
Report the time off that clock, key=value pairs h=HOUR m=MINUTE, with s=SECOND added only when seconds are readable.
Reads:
h=11 m=52
